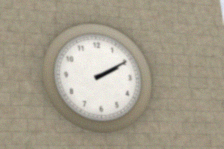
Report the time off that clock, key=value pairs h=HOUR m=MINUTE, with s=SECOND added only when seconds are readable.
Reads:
h=2 m=10
